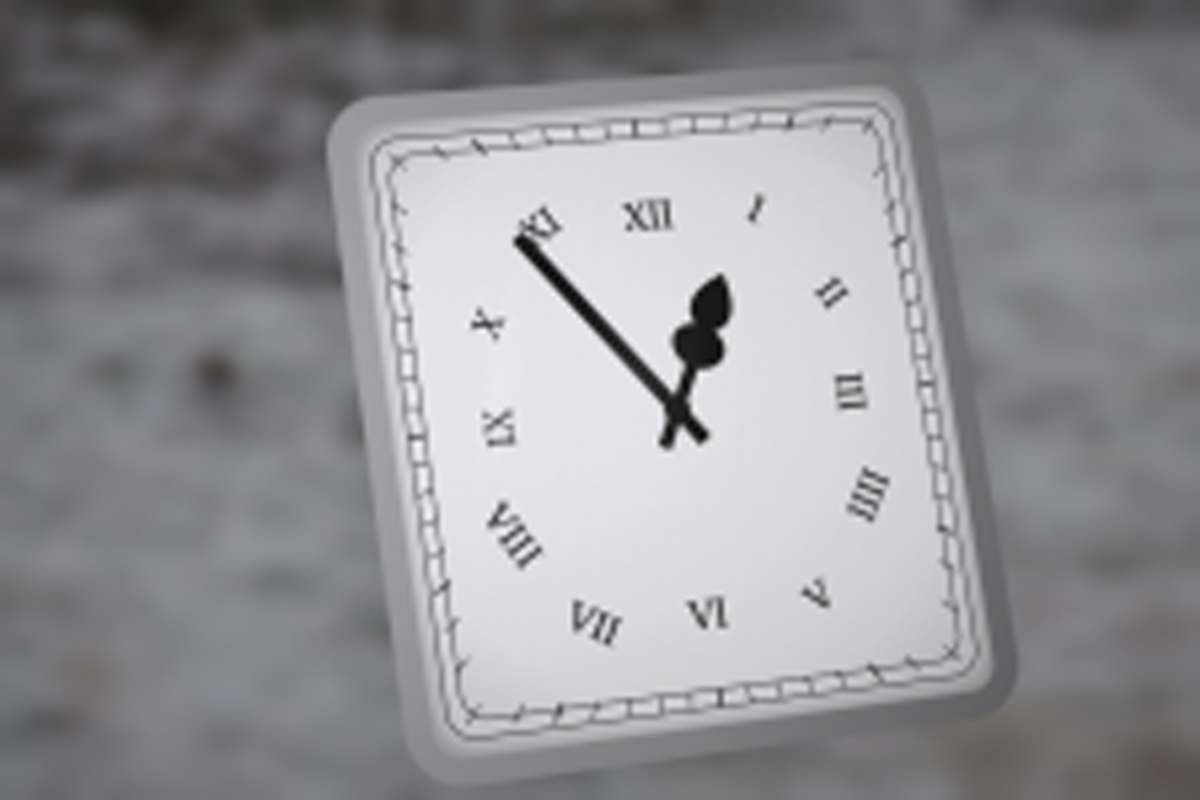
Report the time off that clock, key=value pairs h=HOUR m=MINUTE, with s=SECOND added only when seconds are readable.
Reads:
h=12 m=54
